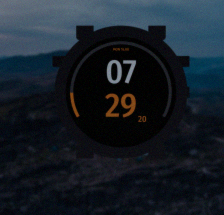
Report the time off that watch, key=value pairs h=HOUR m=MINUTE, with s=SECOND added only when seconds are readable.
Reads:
h=7 m=29 s=20
